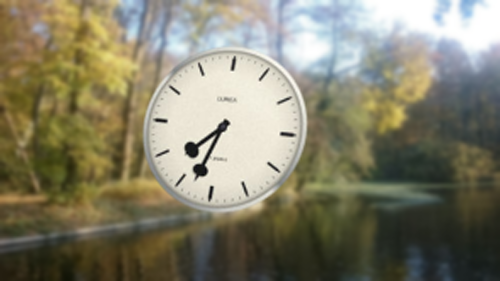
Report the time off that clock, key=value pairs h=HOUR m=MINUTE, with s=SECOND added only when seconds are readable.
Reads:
h=7 m=33
